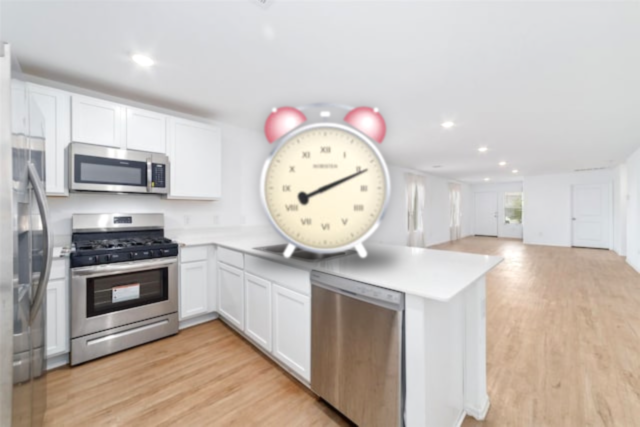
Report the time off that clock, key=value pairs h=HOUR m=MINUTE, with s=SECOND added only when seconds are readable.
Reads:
h=8 m=11
